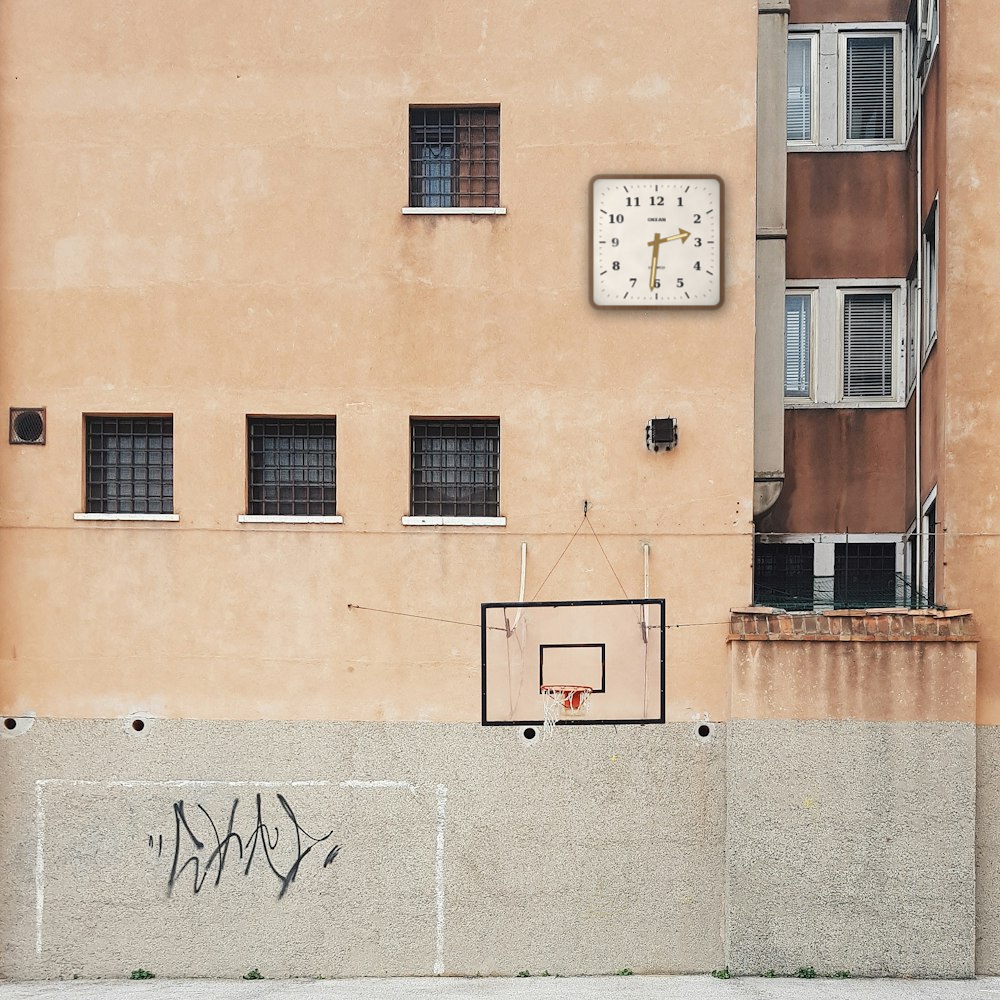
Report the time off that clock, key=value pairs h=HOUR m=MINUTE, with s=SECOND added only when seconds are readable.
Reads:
h=2 m=31
